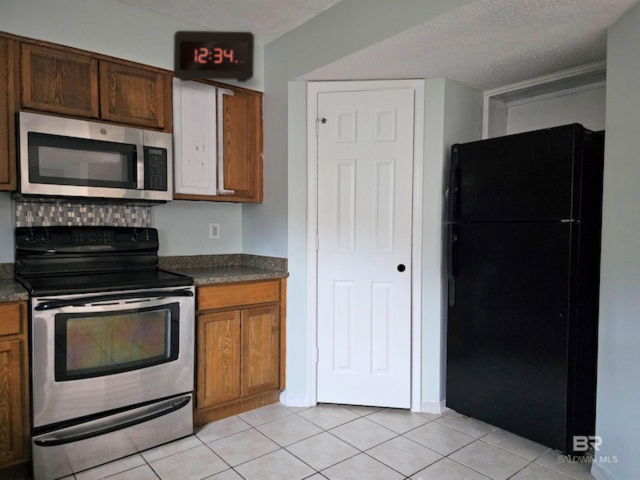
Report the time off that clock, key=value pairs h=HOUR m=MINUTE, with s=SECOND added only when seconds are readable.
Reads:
h=12 m=34
